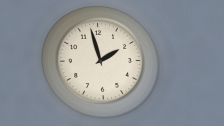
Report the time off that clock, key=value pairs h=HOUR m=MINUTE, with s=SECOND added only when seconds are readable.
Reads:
h=1 m=58
